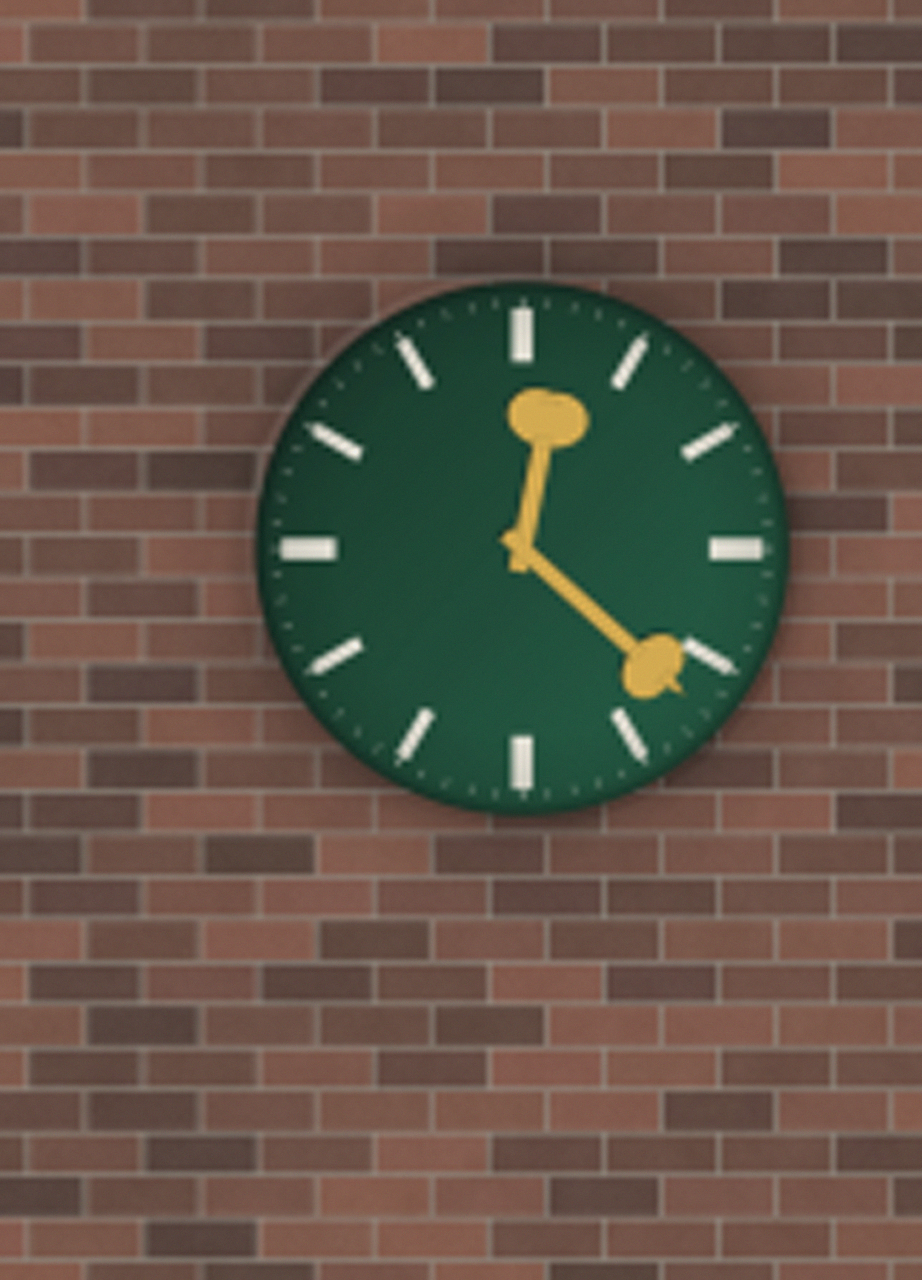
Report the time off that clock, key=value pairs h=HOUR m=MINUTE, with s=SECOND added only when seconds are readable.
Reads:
h=12 m=22
